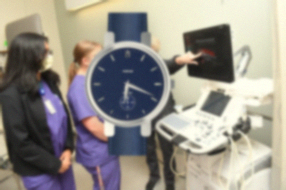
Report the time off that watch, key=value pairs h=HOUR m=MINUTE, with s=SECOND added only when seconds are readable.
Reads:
h=6 m=19
